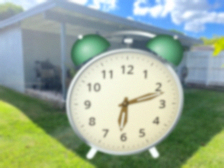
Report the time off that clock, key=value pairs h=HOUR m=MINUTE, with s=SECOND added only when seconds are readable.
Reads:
h=6 m=12
